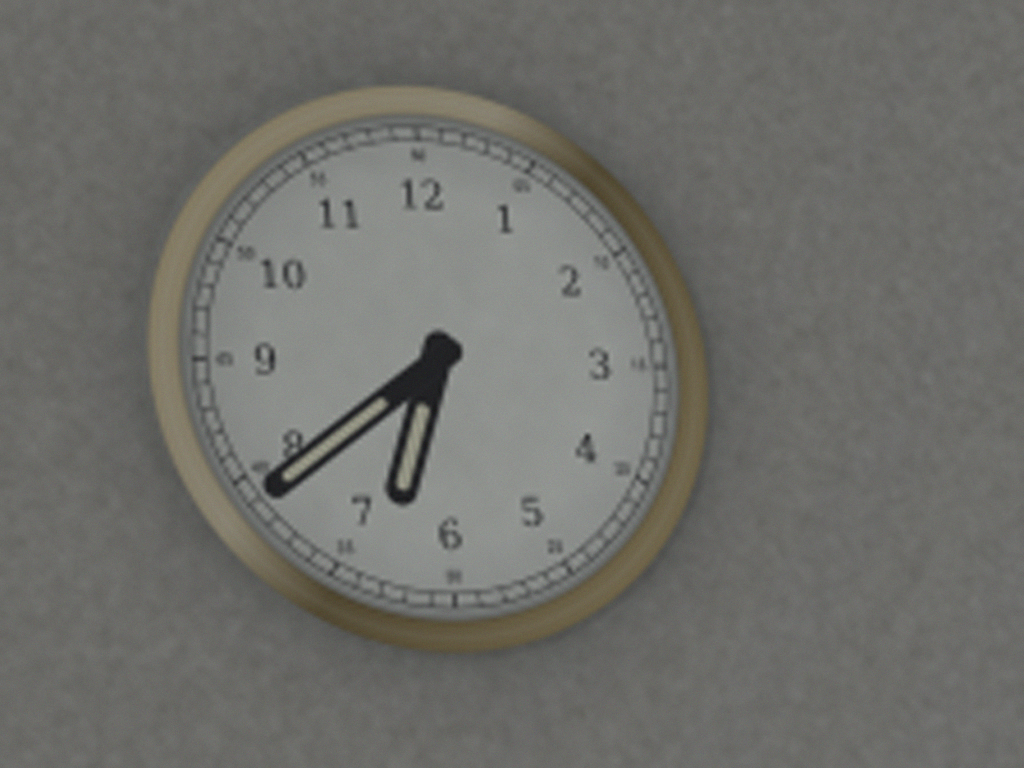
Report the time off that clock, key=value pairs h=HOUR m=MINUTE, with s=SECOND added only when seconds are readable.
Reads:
h=6 m=39
